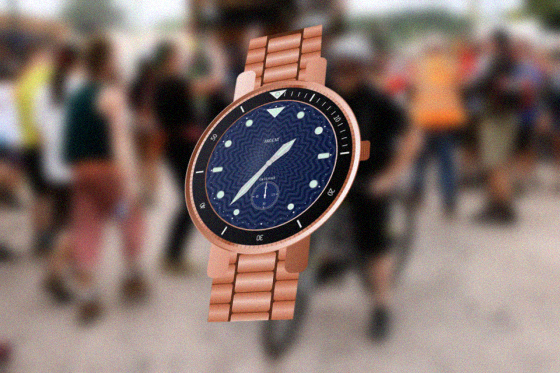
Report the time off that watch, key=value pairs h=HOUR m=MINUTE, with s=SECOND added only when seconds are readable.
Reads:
h=1 m=37
